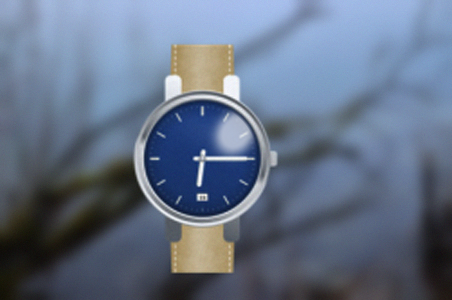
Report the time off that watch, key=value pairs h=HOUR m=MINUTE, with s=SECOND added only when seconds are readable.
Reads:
h=6 m=15
